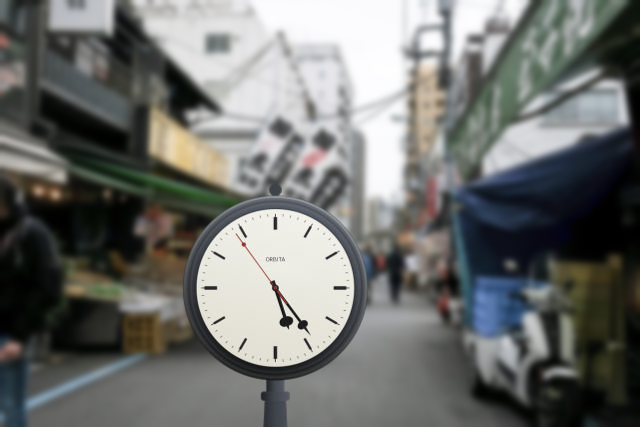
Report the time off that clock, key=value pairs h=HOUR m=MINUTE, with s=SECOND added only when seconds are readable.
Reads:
h=5 m=23 s=54
